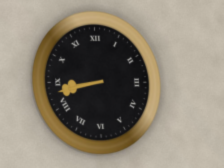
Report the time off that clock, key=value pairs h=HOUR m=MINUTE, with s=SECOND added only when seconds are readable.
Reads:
h=8 m=43
